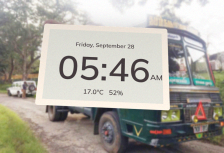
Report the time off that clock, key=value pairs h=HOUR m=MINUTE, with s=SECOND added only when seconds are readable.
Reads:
h=5 m=46
